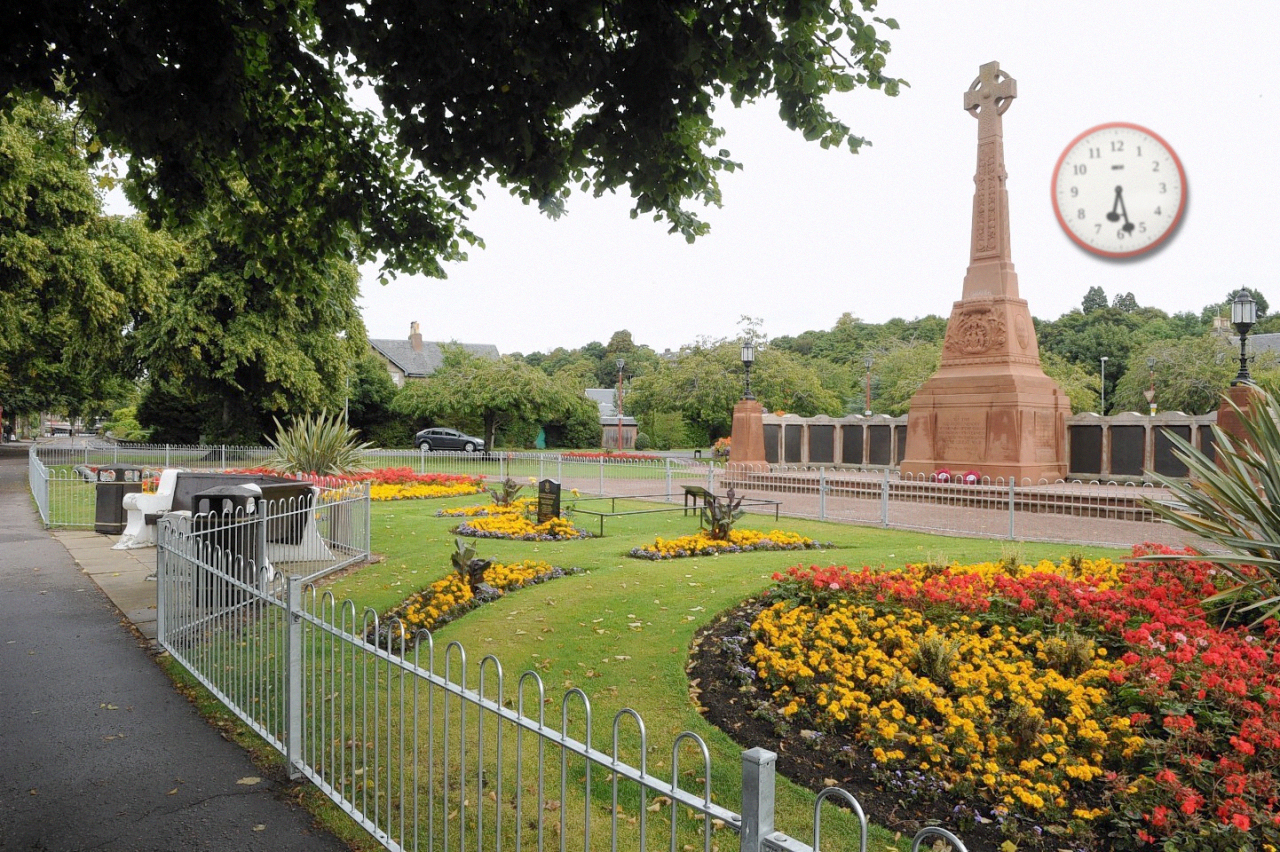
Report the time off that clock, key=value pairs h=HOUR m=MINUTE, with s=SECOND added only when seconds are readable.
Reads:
h=6 m=28
